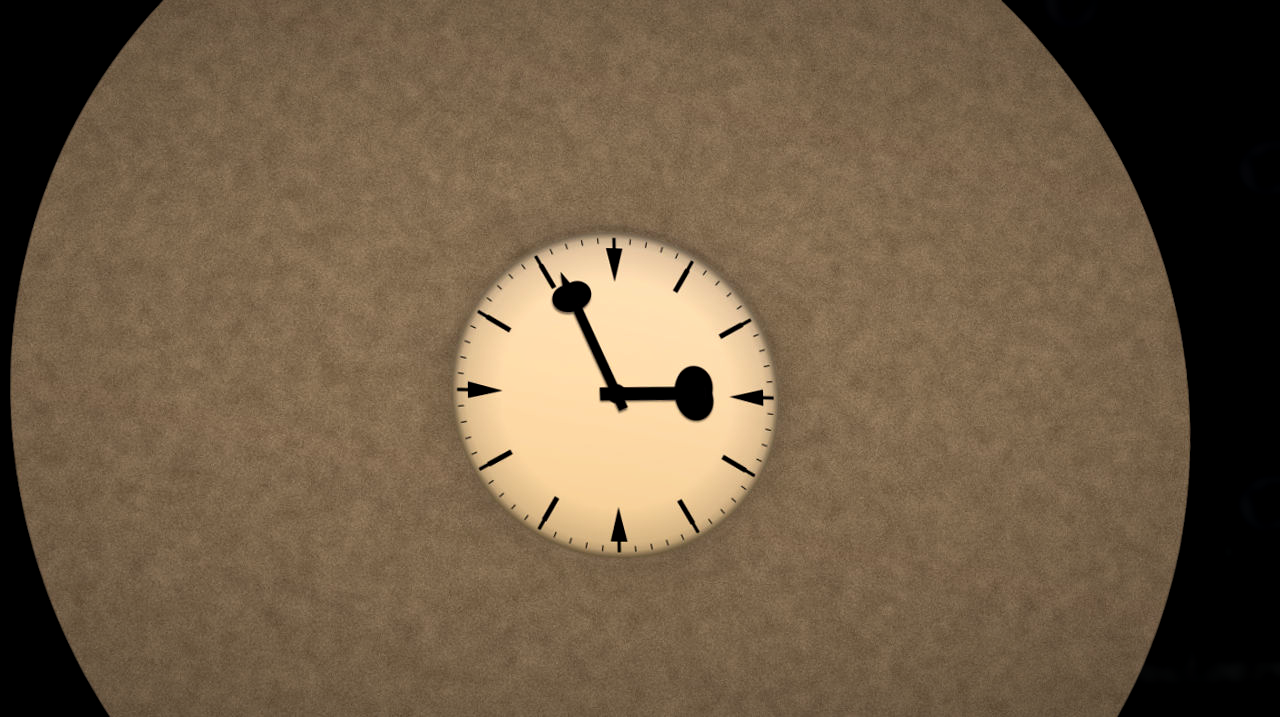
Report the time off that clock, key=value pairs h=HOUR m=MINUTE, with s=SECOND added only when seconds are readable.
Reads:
h=2 m=56
